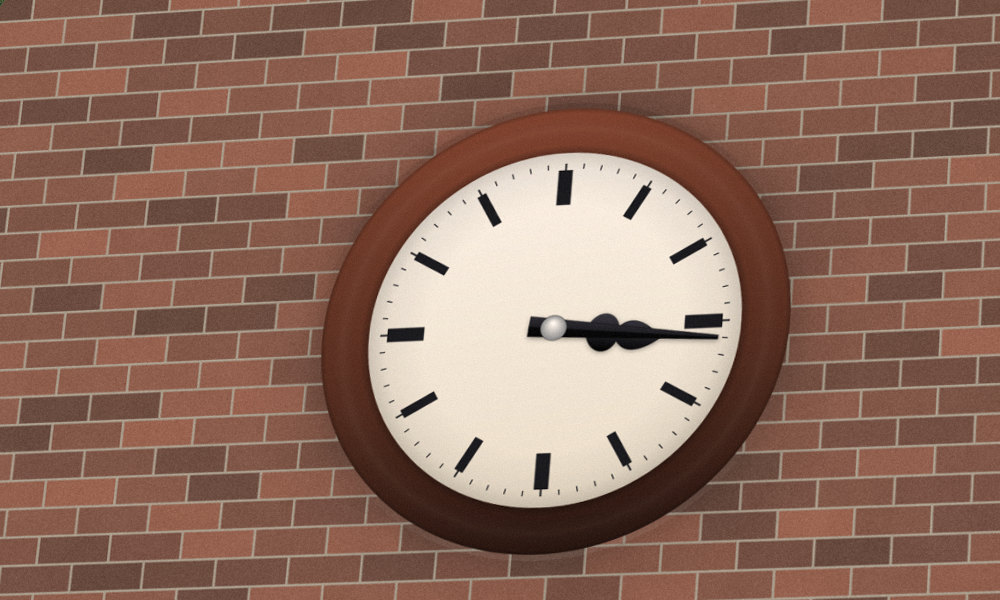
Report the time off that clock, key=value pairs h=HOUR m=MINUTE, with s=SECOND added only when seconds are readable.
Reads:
h=3 m=16
